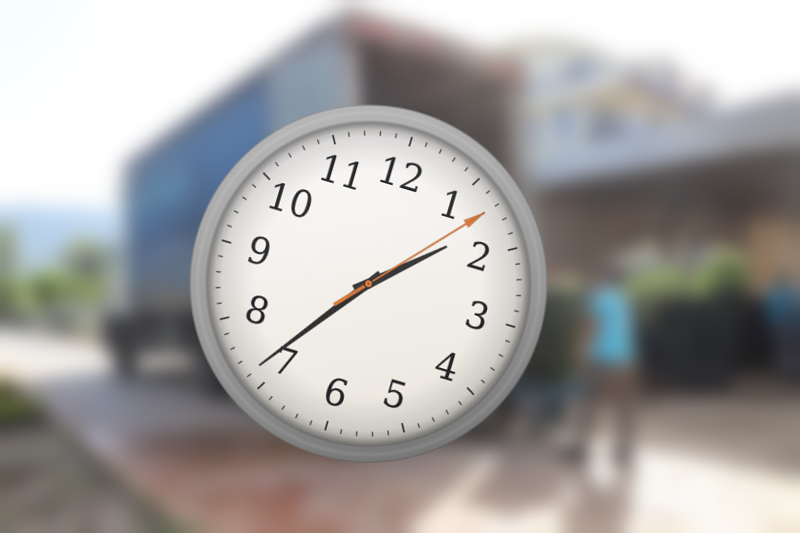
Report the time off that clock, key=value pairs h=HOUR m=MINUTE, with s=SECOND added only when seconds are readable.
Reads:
h=1 m=36 s=7
